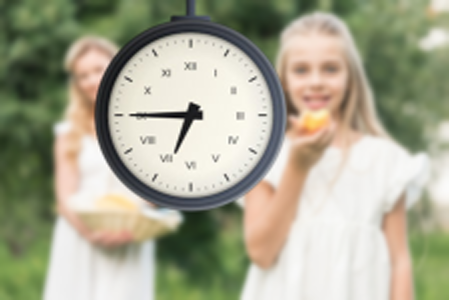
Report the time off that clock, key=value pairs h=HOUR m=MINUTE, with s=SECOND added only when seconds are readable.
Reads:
h=6 m=45
